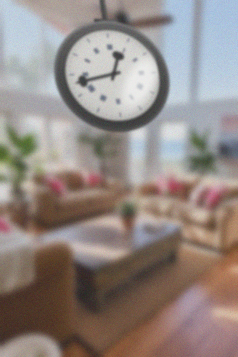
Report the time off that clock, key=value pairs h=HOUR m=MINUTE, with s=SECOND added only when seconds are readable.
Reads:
h=12 m=43
